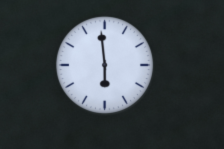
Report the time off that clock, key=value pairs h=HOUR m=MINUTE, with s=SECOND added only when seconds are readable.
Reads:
h=5 m=59
